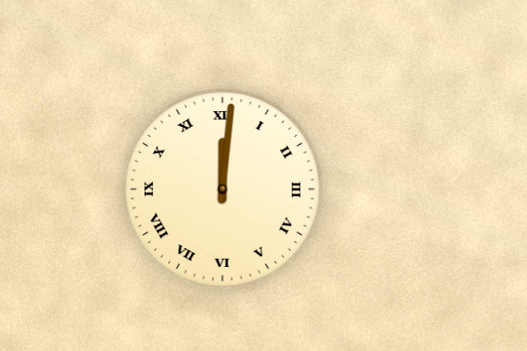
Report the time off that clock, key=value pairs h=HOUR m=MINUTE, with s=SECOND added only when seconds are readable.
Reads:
h=12 m=1
